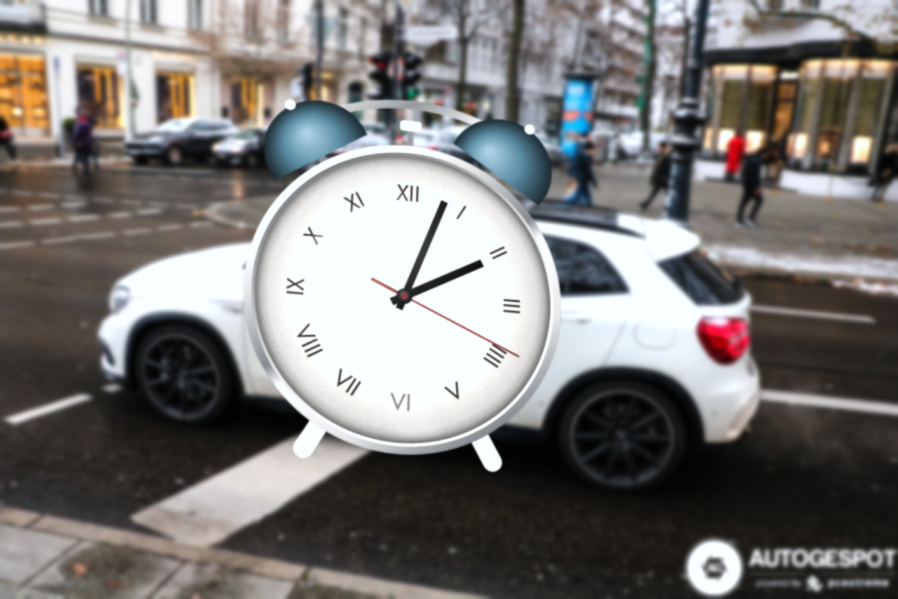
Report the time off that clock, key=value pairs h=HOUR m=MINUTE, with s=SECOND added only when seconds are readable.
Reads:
h=2 m=3 s=19
